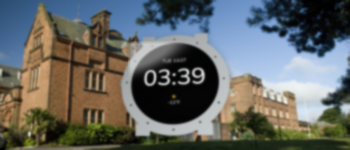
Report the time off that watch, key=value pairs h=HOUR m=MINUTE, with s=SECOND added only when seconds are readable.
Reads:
h=3 m=39
